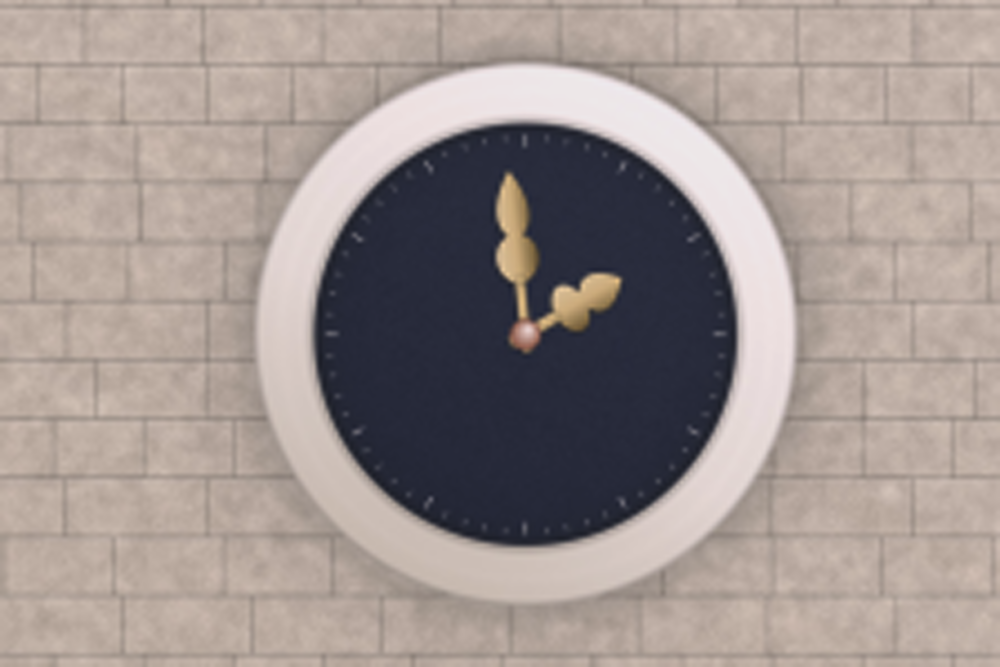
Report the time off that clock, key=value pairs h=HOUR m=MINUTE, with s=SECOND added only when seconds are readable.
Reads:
h=1 m=59
